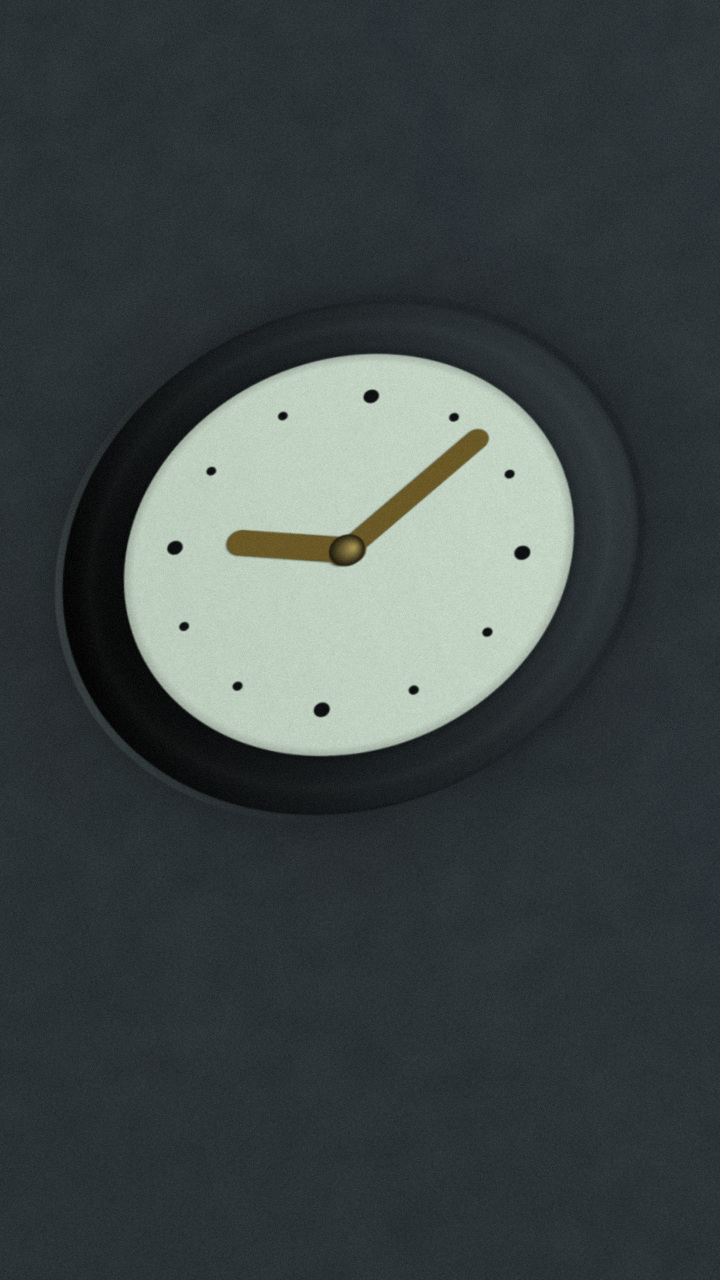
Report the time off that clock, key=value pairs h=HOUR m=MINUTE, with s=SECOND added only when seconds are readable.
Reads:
h=9 m=7
